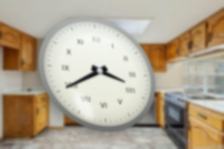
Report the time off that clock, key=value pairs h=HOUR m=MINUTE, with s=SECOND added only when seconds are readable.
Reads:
h=3 m=40
